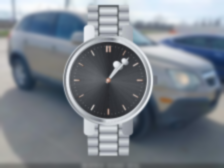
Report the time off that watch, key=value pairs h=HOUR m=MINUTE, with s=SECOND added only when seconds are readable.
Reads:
h=1 m=7
